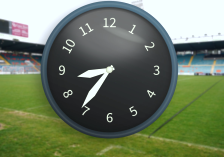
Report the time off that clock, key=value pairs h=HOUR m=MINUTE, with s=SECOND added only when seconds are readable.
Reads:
h=8 m=36
